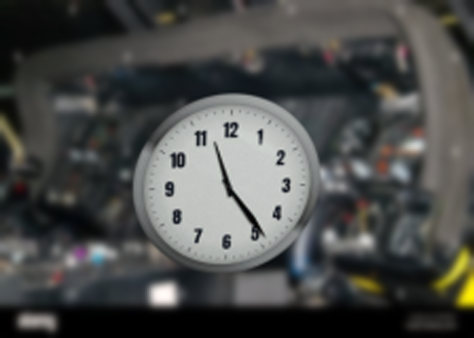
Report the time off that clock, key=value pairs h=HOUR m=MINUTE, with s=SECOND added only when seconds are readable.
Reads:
h=11 m=24
